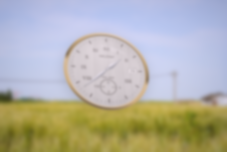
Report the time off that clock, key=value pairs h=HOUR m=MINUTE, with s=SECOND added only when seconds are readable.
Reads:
h=1 m=38
